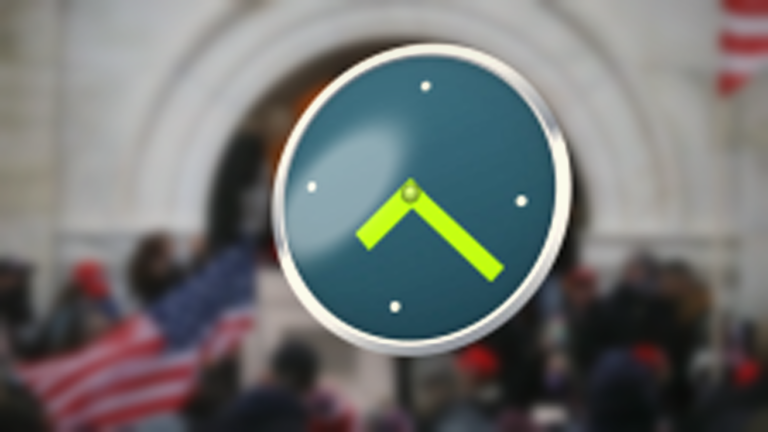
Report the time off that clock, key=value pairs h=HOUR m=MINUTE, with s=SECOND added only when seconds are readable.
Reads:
h=7 m=21
